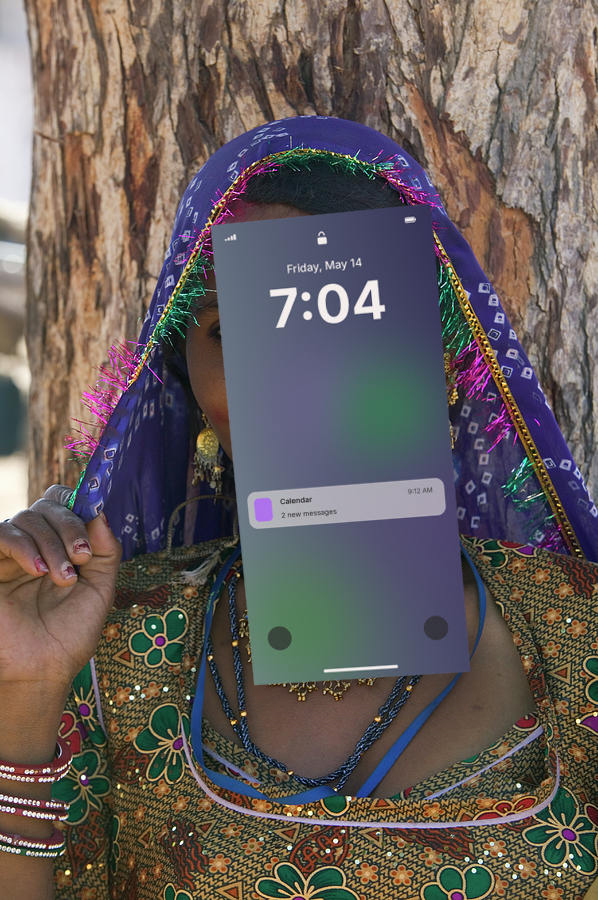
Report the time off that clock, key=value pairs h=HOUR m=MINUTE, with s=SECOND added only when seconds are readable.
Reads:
h=7 m=4
